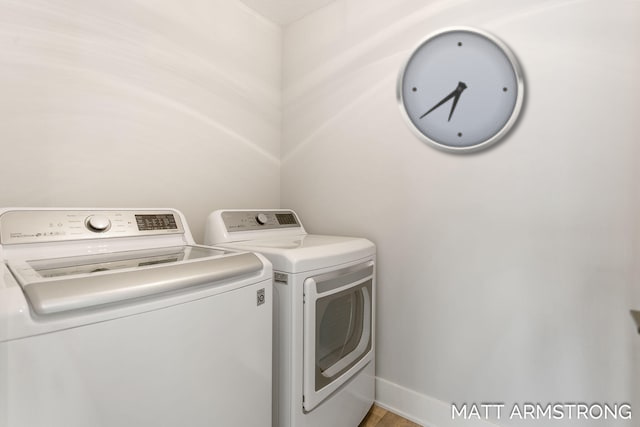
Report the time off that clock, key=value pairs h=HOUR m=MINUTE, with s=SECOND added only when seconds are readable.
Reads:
h=6 m=39
